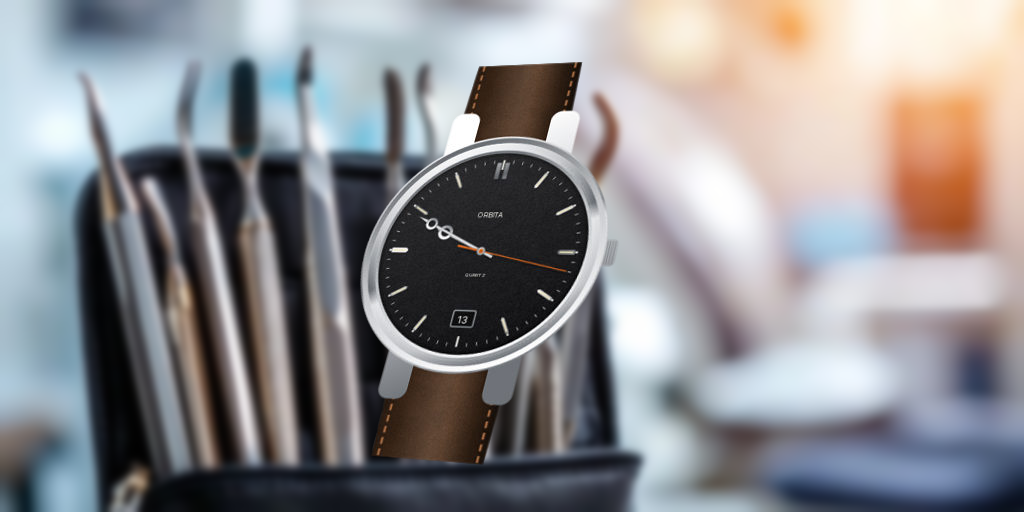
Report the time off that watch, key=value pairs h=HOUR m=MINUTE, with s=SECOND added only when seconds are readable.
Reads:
h=9 m=49 s=17
